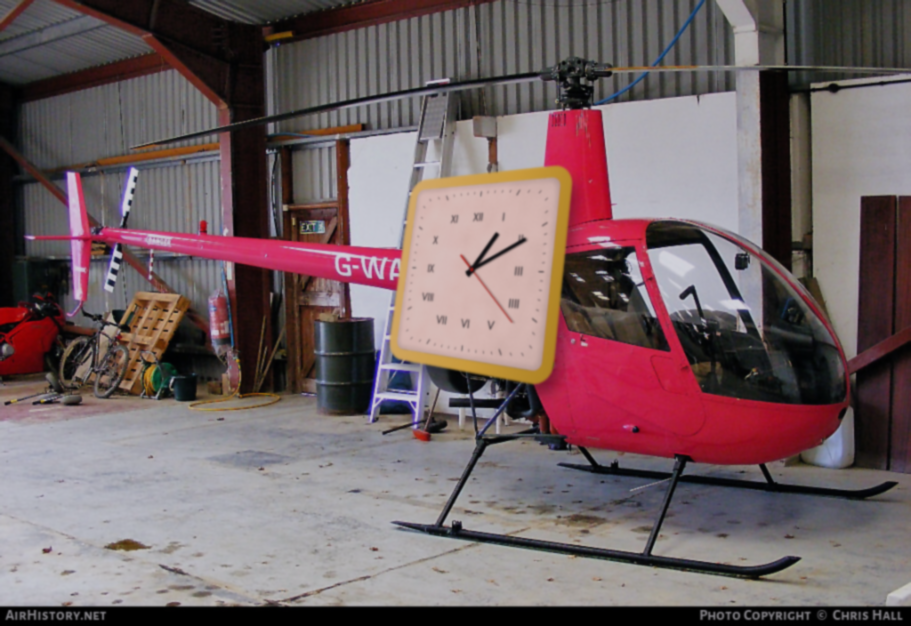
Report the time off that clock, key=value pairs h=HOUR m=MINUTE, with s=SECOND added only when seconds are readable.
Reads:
h=1 m=10 s=22
